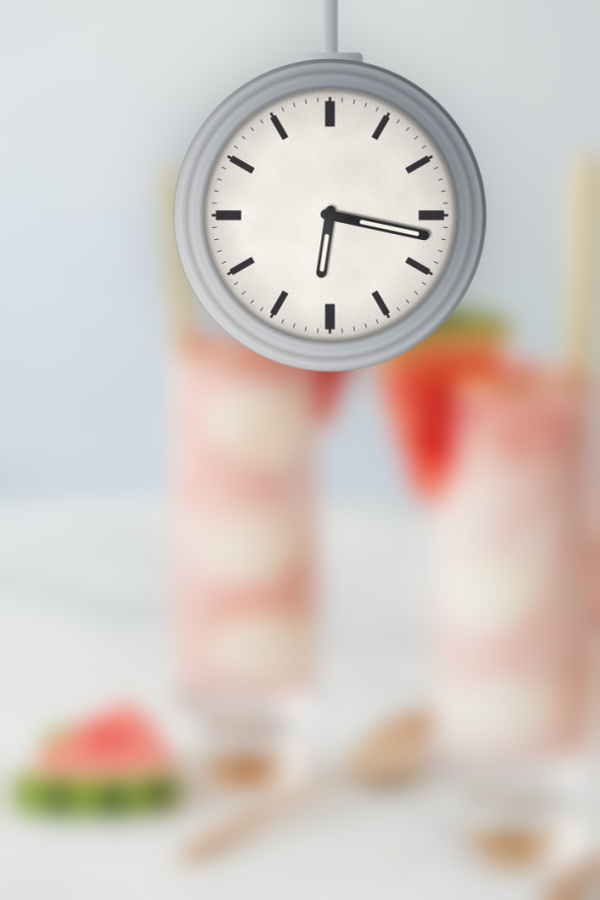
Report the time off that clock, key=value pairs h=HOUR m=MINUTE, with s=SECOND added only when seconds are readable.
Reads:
h=6 m=17
